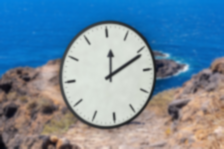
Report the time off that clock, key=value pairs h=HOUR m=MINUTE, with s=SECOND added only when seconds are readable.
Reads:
h=12 m=11
